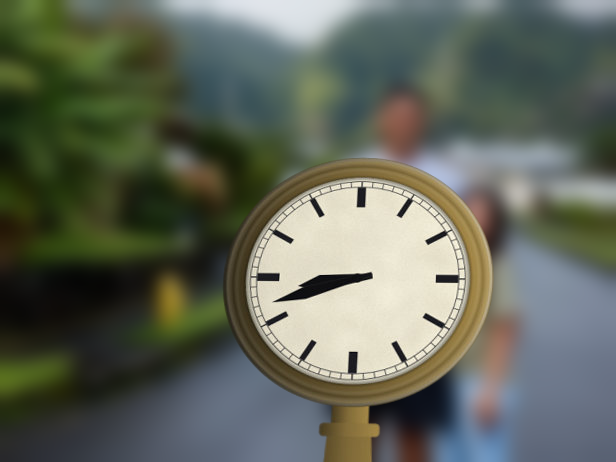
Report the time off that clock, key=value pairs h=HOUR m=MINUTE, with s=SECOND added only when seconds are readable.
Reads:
h=8 m=42
